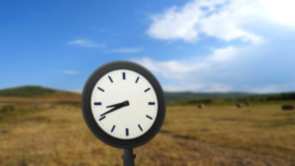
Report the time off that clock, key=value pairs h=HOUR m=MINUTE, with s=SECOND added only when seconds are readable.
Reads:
h=8 m=41
